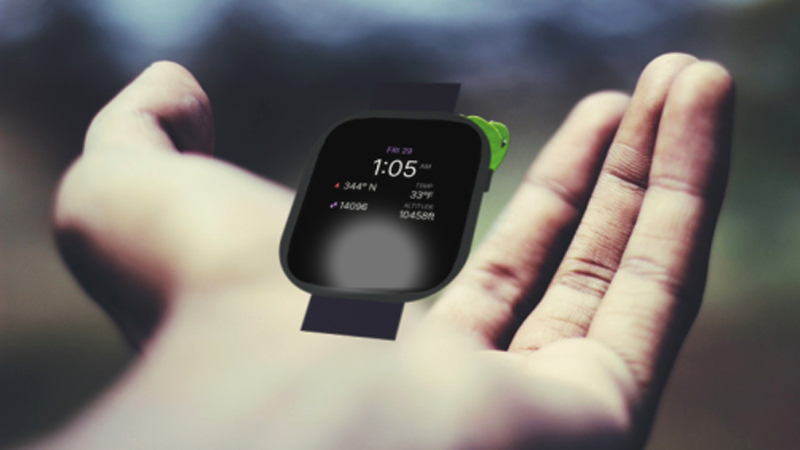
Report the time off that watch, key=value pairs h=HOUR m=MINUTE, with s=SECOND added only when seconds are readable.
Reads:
h=1 m=5
